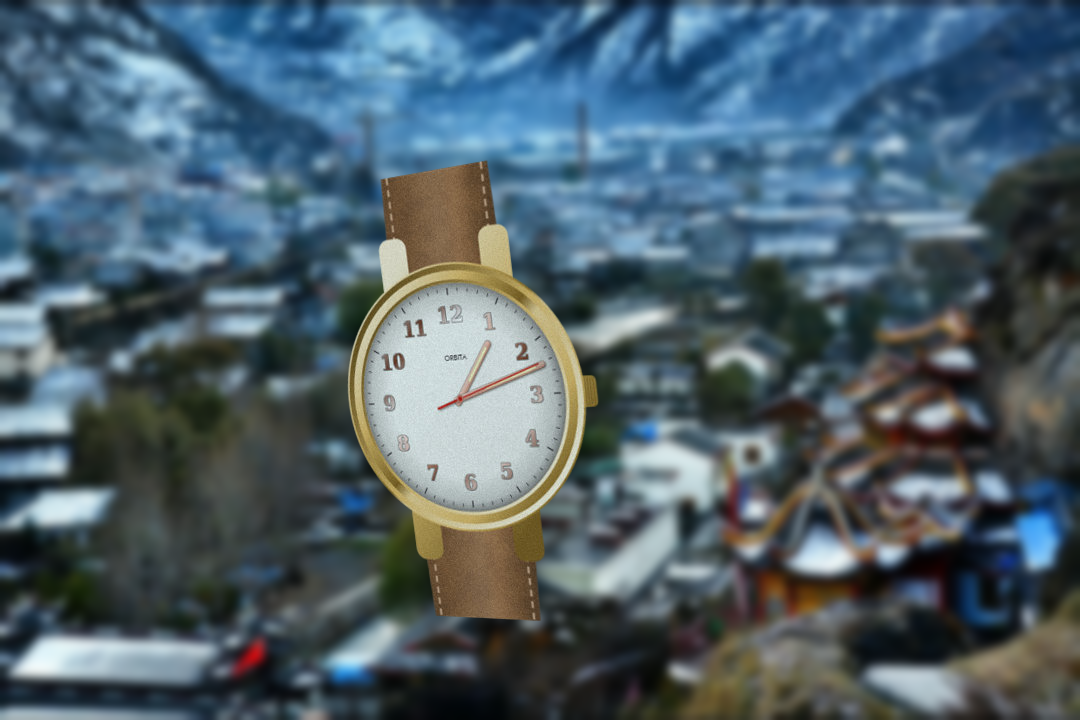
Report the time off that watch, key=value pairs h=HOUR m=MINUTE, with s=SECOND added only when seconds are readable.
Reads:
h=1 m=12 s=12
